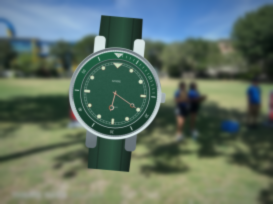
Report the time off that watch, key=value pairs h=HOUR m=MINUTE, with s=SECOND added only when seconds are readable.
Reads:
h=6 m=20
